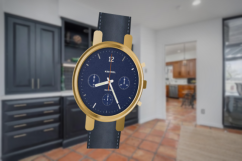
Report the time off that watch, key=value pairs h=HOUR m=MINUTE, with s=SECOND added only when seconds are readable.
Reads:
h=8 m=25
